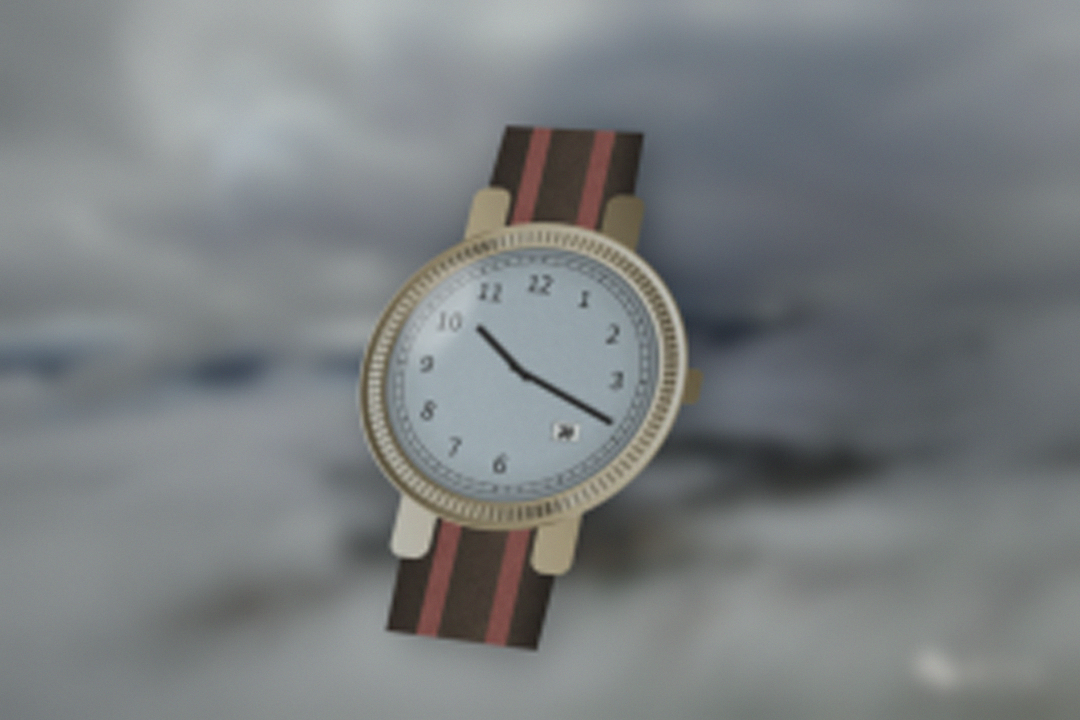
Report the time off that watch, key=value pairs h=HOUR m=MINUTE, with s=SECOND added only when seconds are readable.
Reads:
h=10 m=19
